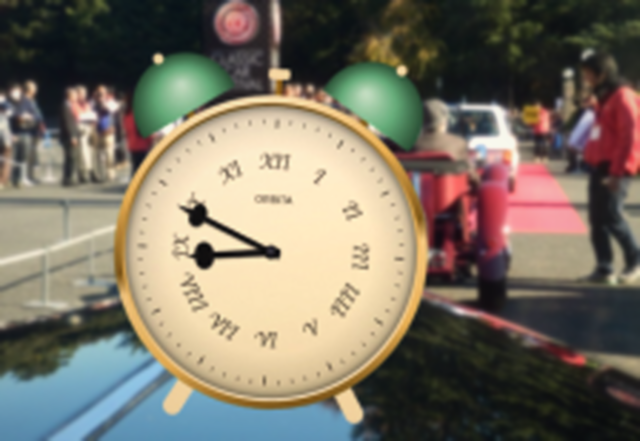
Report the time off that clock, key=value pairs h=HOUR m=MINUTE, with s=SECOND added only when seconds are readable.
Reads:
h=8 m=49
